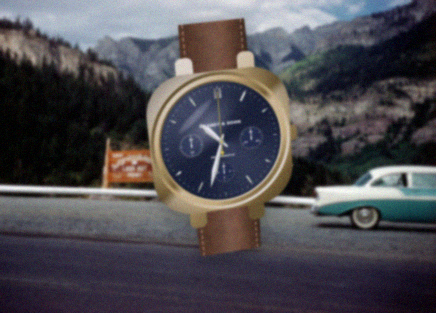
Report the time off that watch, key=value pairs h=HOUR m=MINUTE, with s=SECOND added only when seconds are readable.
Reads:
h=10 m=33
